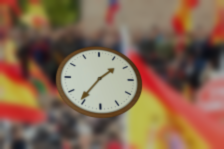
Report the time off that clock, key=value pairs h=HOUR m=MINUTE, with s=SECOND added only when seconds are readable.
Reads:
h=1 m=36
